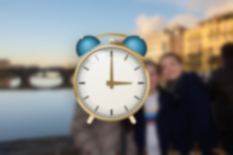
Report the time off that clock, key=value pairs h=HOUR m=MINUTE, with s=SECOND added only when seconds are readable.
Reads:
h=3 m=0
